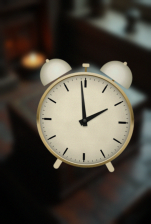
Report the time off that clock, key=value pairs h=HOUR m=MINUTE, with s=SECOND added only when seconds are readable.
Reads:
h=1 m=59
